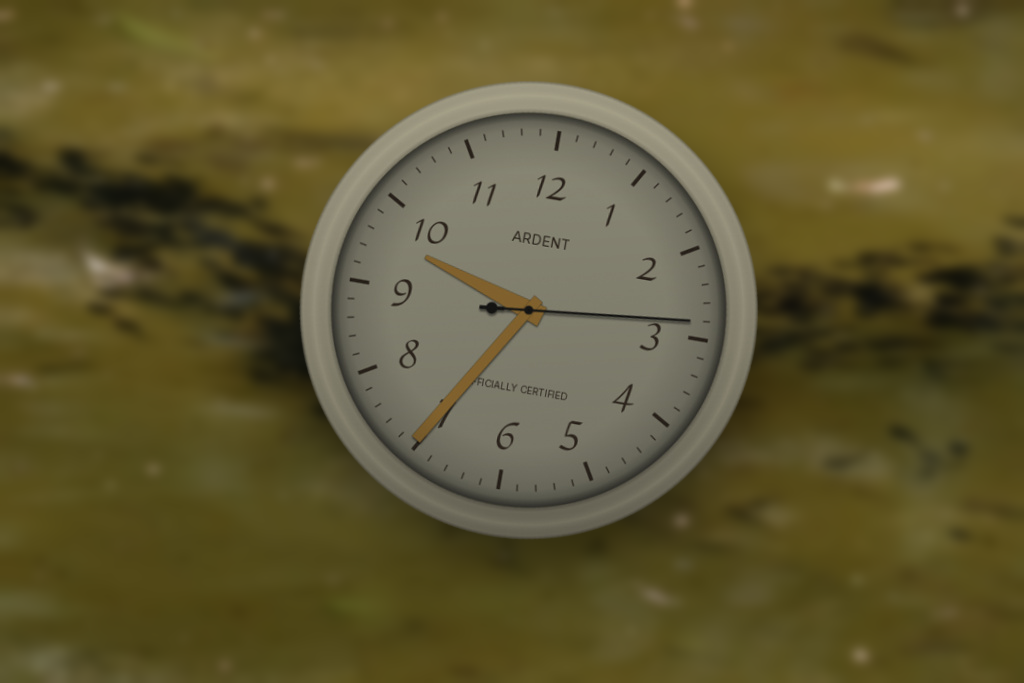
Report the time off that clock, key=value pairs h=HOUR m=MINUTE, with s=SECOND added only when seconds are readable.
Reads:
h=9 m=35 s=14
